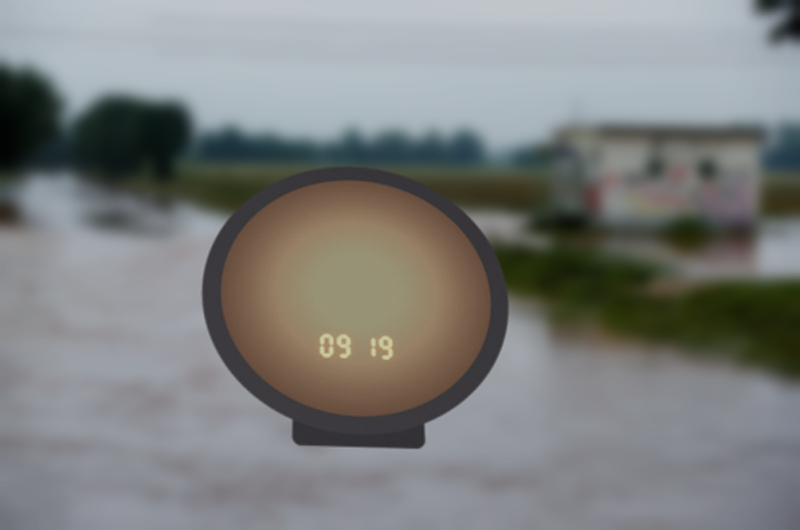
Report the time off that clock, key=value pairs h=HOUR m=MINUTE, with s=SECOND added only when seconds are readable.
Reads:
h=9 m=19
